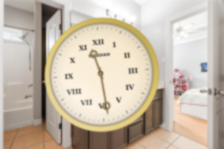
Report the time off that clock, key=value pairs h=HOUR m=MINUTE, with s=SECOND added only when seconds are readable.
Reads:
h=11 m=29
